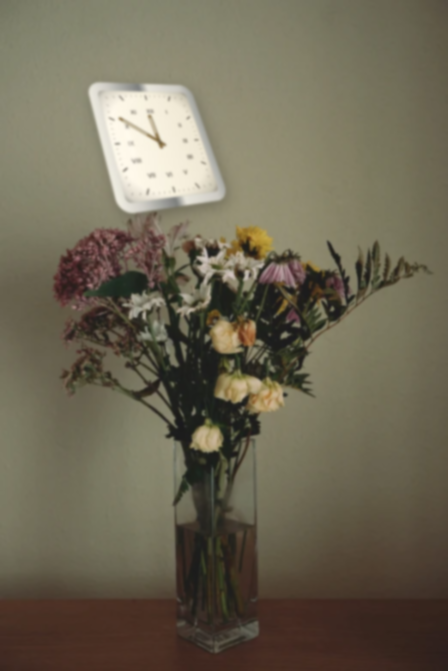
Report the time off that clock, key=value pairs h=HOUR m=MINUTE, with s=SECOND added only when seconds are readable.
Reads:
h=11 m=51
